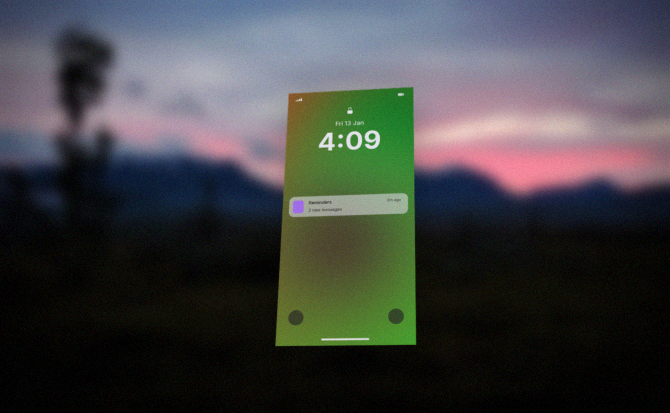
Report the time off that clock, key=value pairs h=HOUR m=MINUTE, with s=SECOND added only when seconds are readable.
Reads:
h=4 m=9
